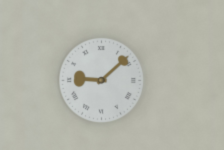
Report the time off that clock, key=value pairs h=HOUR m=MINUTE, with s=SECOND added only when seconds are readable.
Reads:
h=9 m=8
